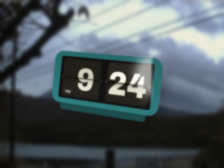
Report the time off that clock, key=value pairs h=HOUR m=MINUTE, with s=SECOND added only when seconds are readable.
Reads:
h=9 m=24
